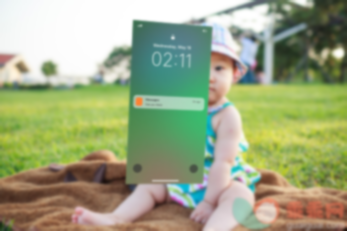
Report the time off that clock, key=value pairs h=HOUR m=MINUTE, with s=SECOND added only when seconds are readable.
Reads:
h=2 m=11
